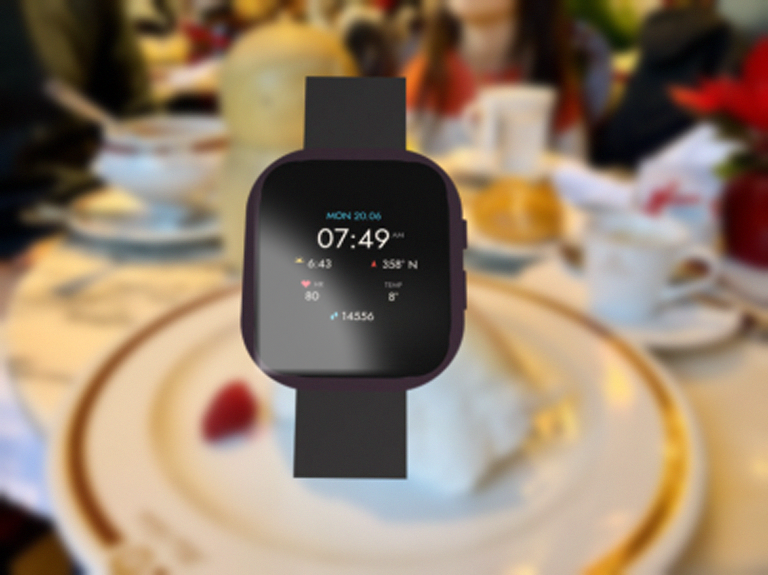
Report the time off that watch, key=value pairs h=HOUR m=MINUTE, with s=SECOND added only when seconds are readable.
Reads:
h=7 m=49
